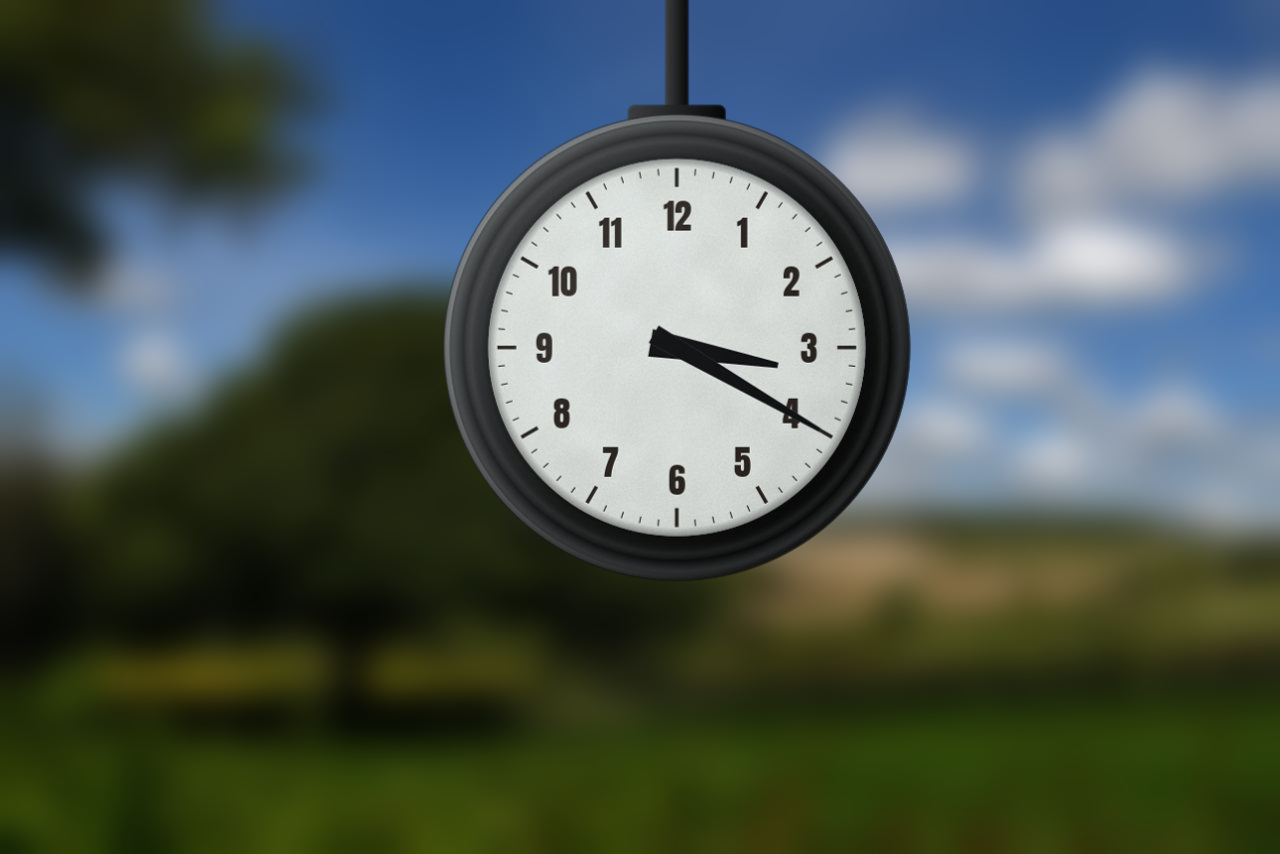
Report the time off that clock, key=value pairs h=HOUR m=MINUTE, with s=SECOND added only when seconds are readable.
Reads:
h=3 m=20
